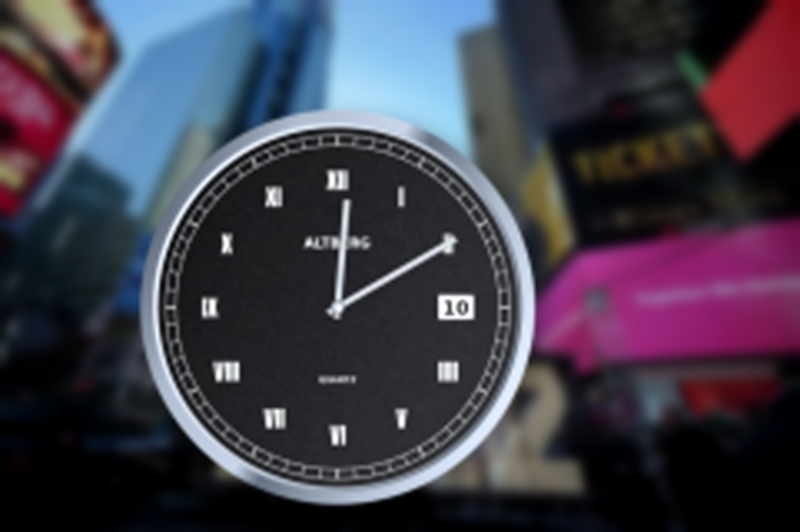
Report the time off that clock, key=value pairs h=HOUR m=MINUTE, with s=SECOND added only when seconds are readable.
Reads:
h=12 m=10
